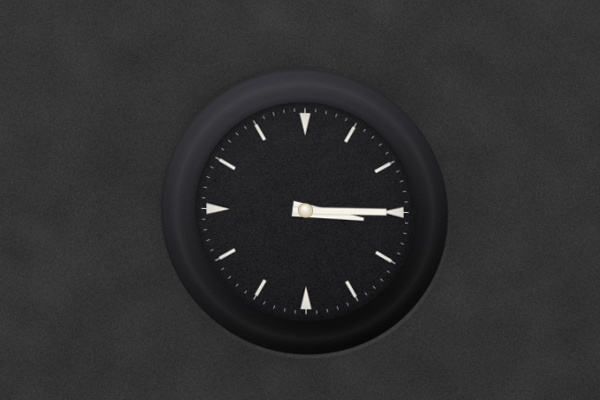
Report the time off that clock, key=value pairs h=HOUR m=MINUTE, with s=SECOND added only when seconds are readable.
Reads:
h=3 m=15
